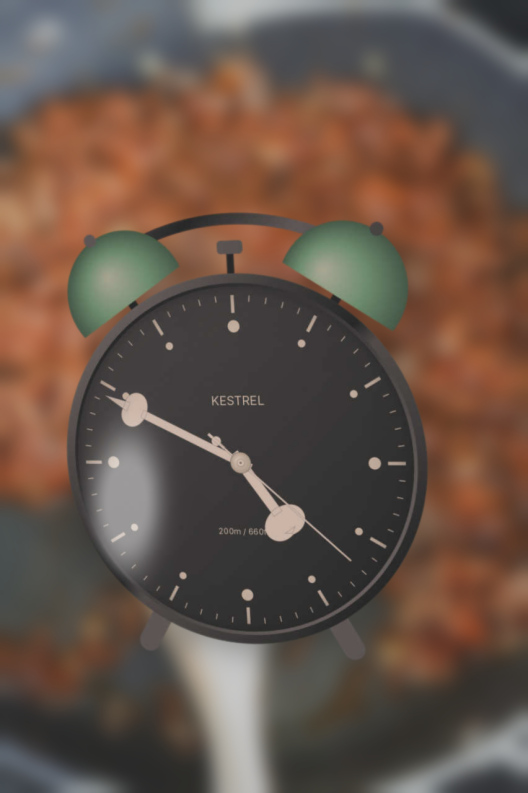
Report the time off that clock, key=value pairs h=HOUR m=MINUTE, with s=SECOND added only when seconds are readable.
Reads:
h=4 m=49 s=22
